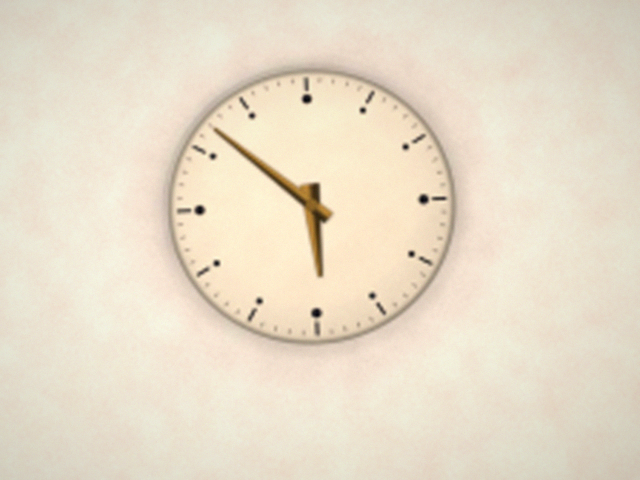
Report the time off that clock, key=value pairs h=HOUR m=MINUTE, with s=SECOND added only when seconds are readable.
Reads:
h=5 m=52
